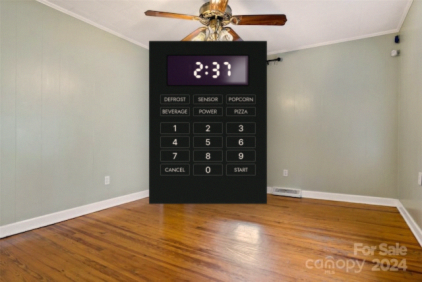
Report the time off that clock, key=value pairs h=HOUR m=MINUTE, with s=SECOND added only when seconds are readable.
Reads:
h=2 m=37
